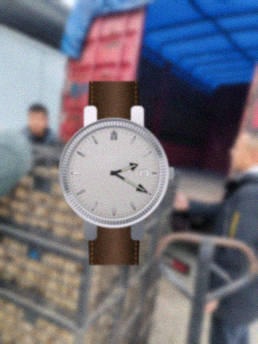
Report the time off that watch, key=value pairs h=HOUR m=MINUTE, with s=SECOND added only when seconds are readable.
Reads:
h=2 m=20
